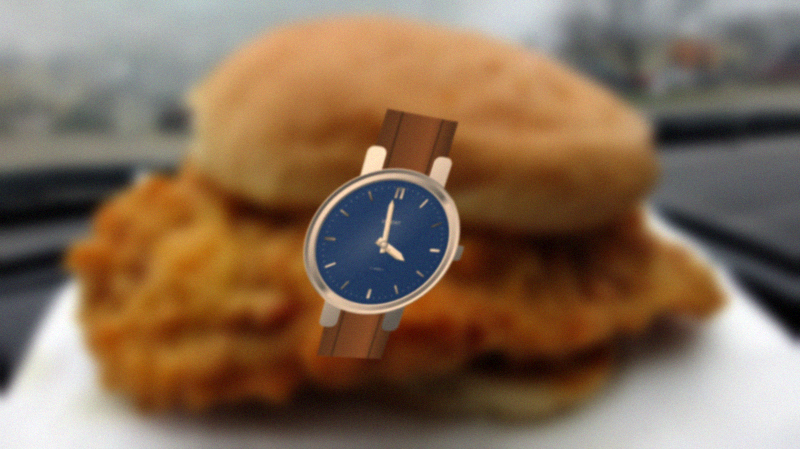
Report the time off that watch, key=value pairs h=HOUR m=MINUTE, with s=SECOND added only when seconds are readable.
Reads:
h=3 m=59
